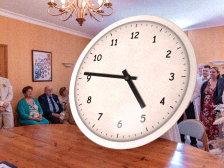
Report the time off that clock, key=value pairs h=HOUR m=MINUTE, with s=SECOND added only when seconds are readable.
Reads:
h=4 m=46
